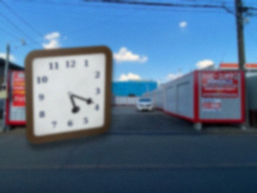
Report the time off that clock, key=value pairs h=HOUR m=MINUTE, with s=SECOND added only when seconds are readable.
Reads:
h=5 m=19
